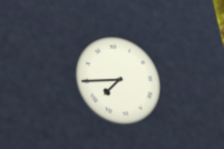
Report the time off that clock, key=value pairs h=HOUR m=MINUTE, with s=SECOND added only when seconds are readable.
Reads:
h=7 m=45
